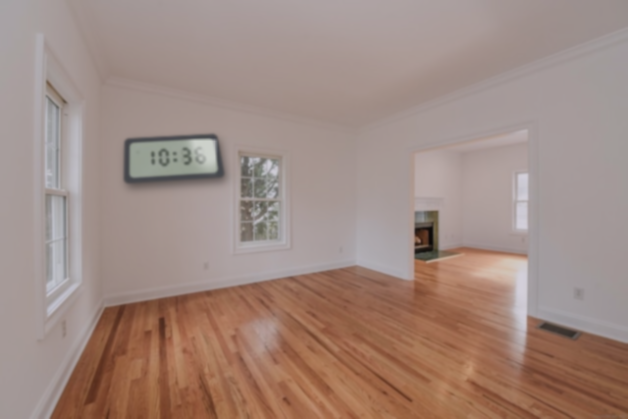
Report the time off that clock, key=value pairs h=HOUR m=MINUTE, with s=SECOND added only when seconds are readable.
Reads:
h=10 m=36
